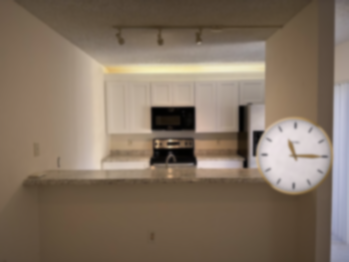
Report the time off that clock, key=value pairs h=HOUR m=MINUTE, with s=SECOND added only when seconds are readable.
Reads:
h=11 m=15
